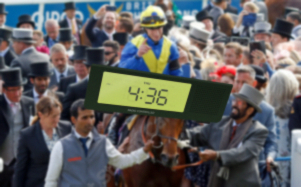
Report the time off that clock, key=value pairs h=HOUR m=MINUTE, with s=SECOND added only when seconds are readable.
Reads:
h=4 m=36
